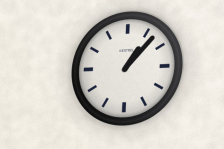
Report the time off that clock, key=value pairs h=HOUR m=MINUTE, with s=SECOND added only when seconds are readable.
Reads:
h=1 m=7
